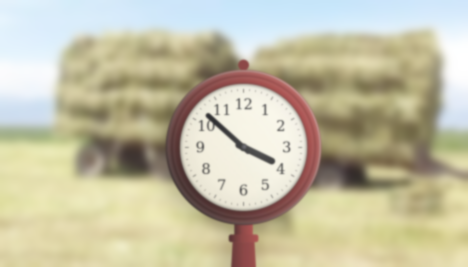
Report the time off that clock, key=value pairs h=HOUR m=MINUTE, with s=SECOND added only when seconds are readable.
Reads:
h=3 m=52
